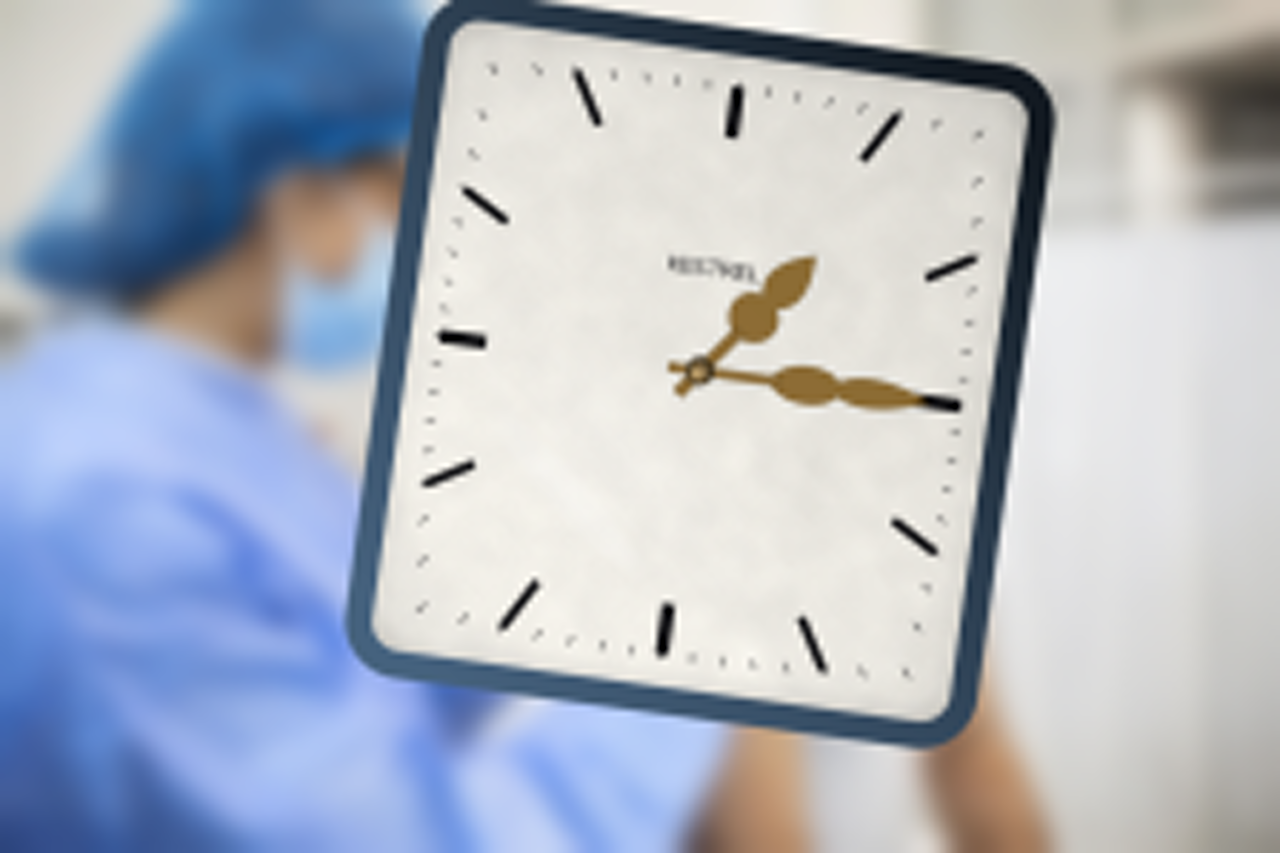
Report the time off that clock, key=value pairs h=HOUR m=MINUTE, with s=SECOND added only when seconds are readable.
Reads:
h=1 m=15
